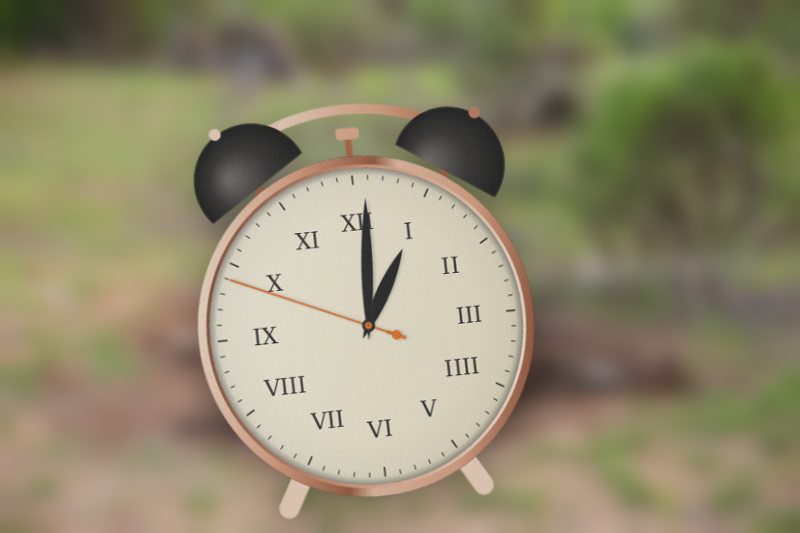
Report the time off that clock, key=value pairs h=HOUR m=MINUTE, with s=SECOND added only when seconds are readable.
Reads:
h=1 m=0 s=49
